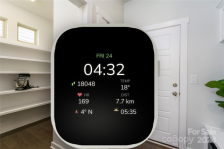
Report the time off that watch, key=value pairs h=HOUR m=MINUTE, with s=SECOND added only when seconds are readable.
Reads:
h=4 m=32
